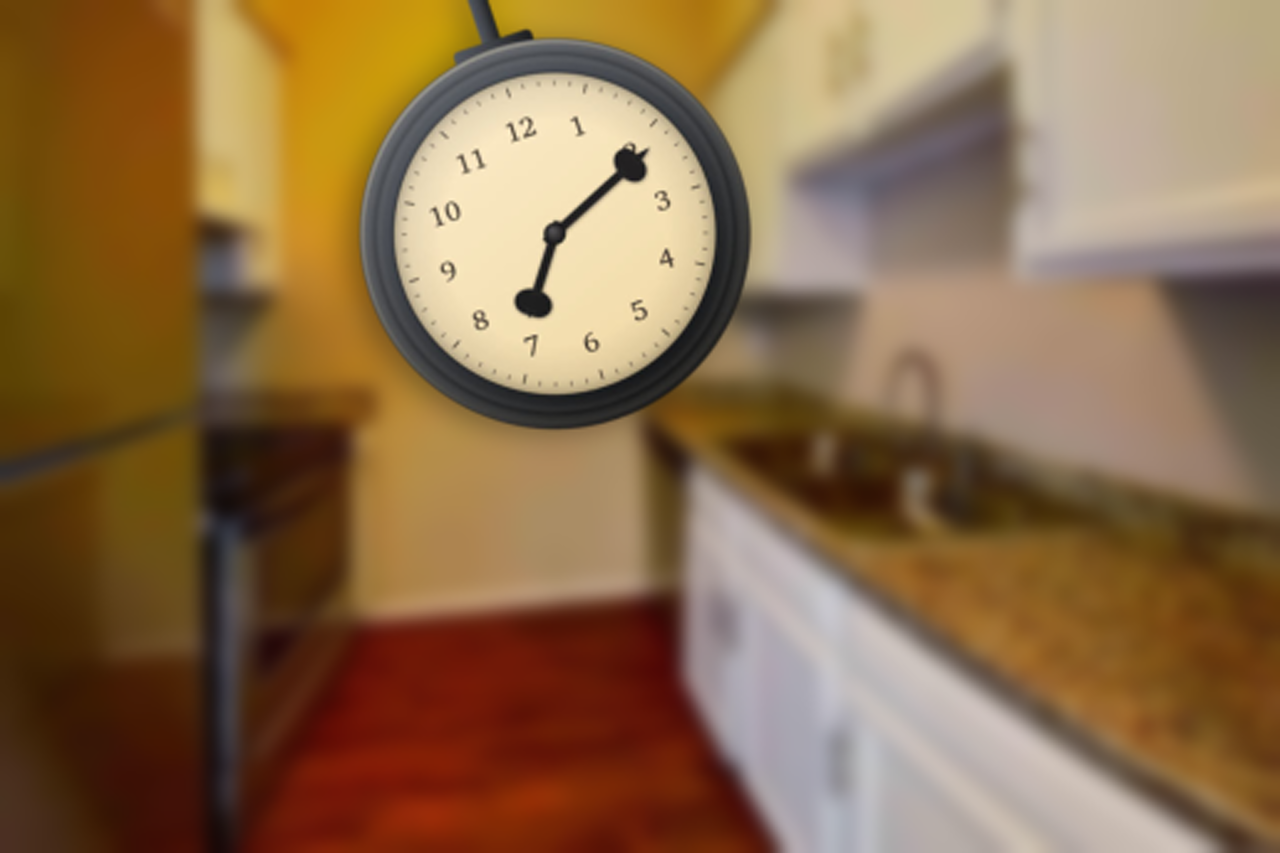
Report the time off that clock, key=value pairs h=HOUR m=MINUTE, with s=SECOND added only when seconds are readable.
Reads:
h=7 m=11
